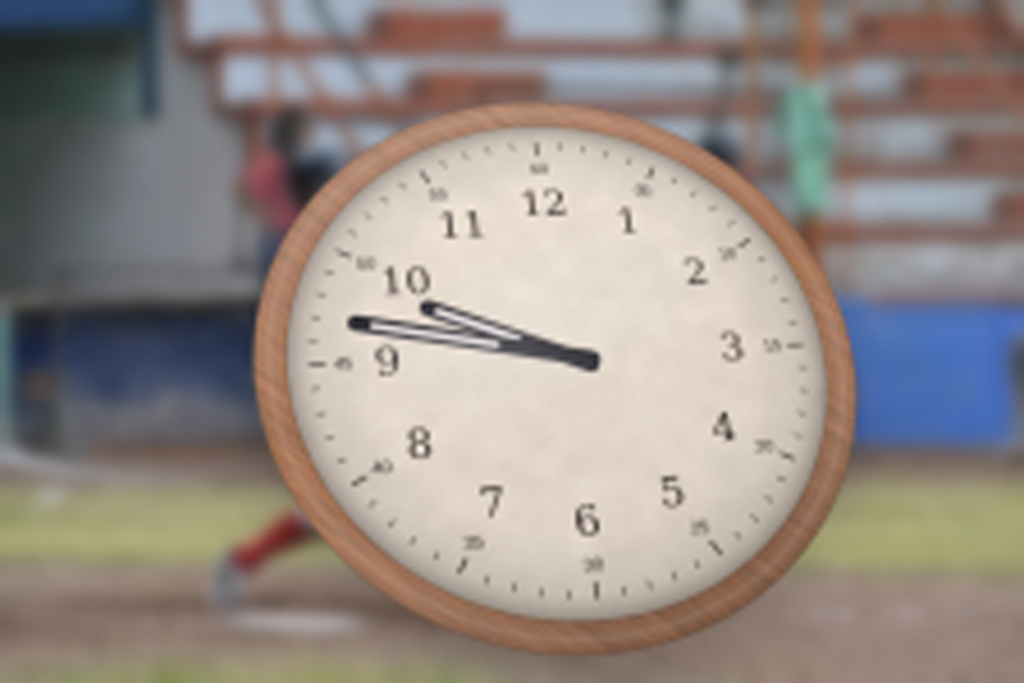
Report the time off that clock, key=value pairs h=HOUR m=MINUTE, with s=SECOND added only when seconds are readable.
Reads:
h=9 m=47
